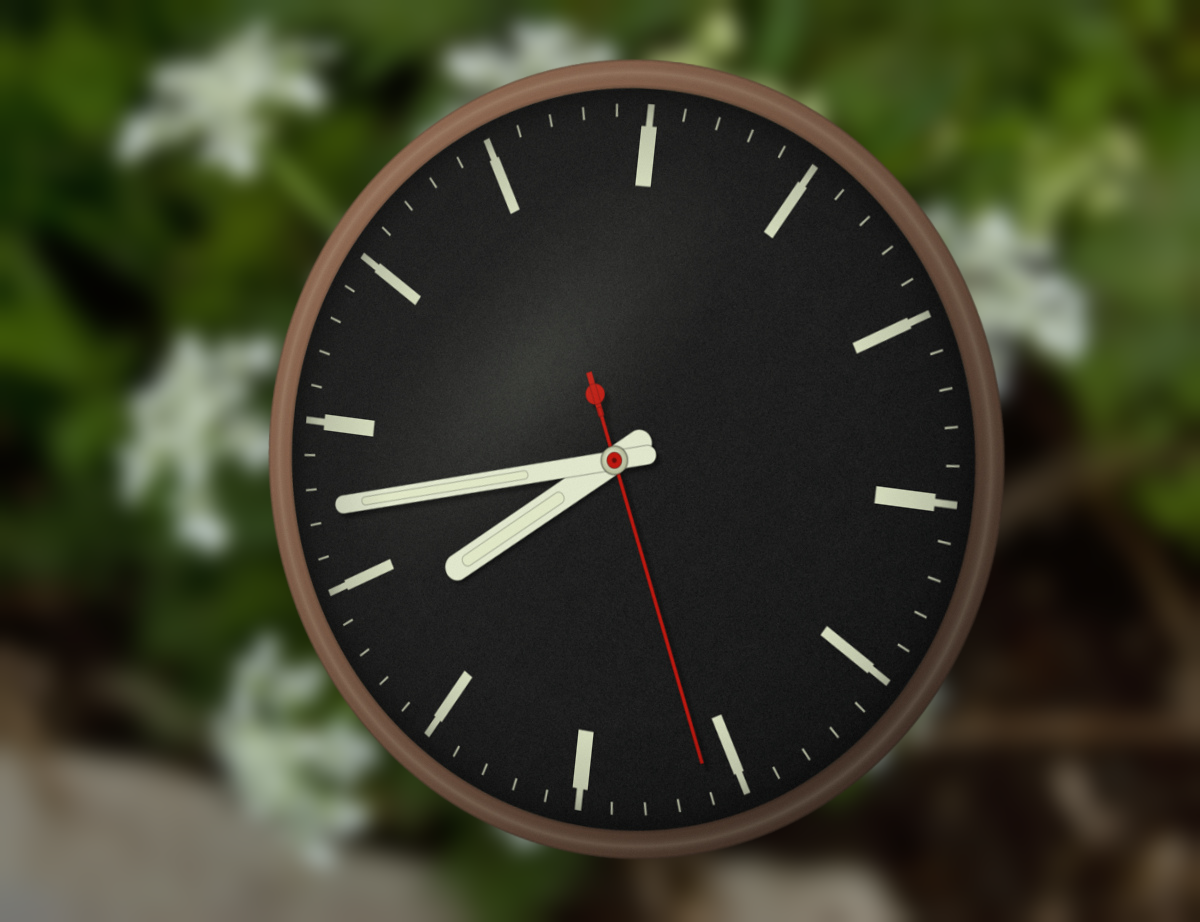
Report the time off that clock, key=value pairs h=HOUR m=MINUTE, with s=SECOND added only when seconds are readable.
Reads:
h=7 m=42 s=26
